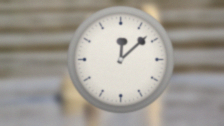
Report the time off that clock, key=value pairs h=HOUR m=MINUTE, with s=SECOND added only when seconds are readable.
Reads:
h=12 m=8
